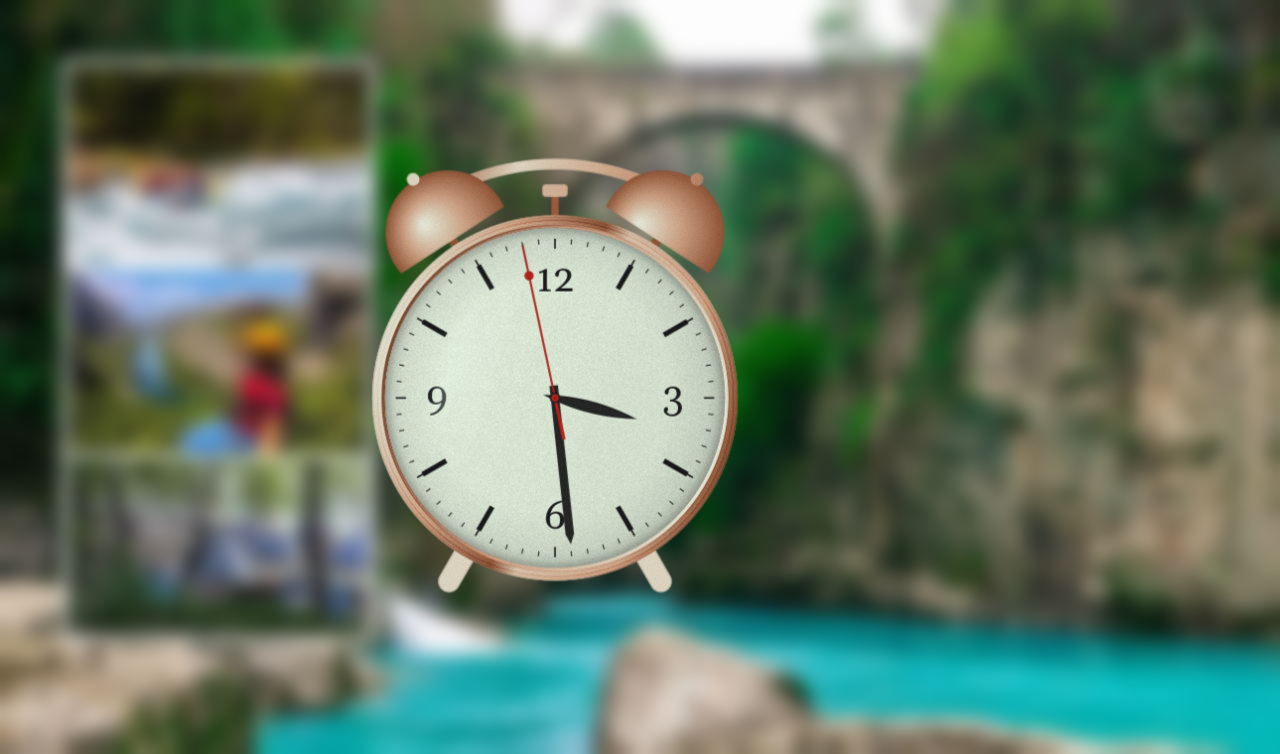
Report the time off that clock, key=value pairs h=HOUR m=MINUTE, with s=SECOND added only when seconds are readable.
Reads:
h=3 m=28 s=58
